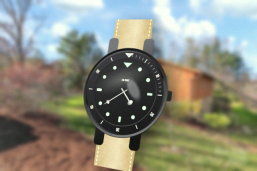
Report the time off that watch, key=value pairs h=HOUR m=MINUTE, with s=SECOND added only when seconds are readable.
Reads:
h=4 m=39
